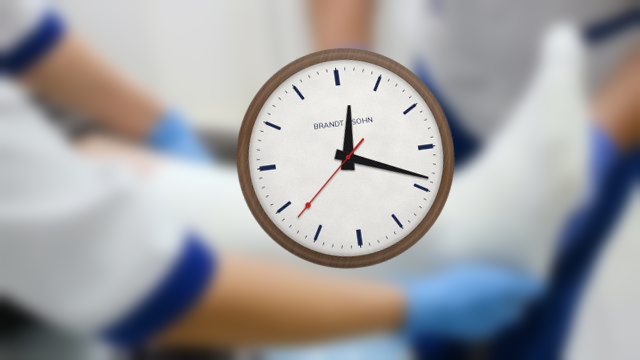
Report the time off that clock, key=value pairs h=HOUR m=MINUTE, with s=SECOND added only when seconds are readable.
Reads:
h=12 m=18 s=38
